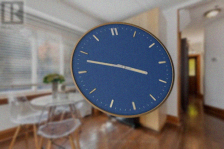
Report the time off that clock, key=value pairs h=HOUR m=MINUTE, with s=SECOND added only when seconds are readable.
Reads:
h=3 m=48
